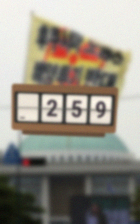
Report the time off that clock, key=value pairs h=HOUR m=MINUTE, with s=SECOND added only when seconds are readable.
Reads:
h=2 m=59
